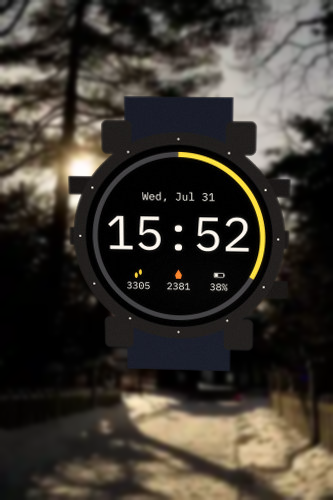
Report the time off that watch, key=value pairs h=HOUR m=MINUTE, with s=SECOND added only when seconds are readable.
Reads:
h=15 m=52
